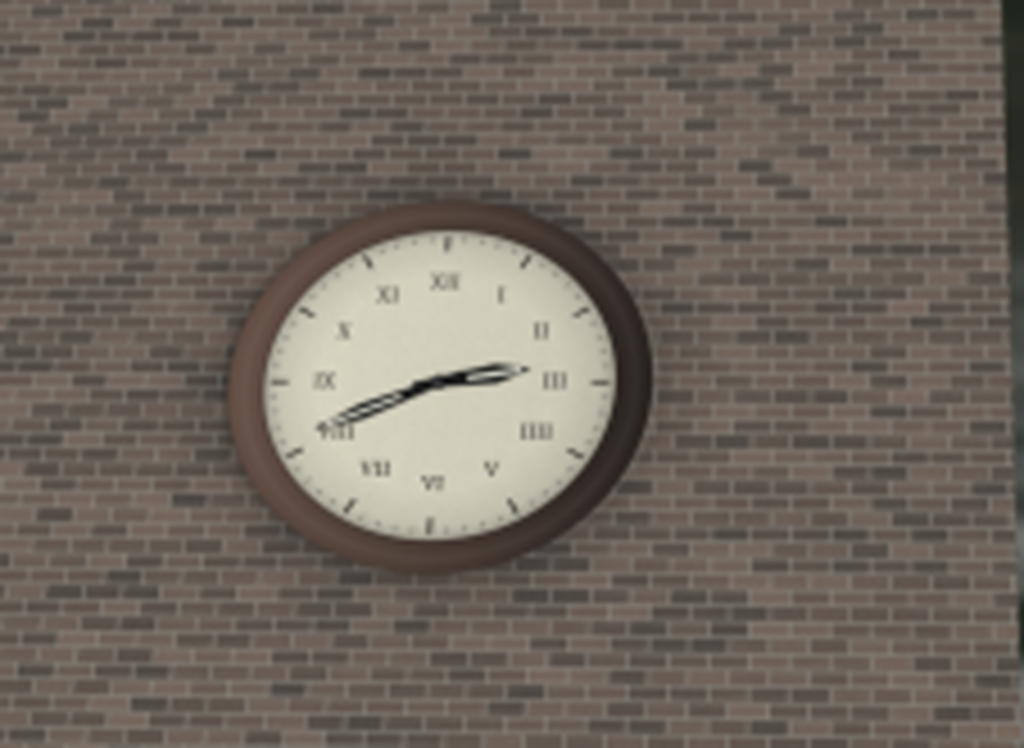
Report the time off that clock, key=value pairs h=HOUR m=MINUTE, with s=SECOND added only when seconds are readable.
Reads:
h=2 m=41
